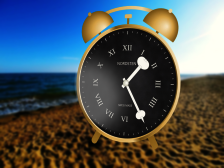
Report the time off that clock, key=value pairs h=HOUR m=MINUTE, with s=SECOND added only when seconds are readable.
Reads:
h=1 m=25
